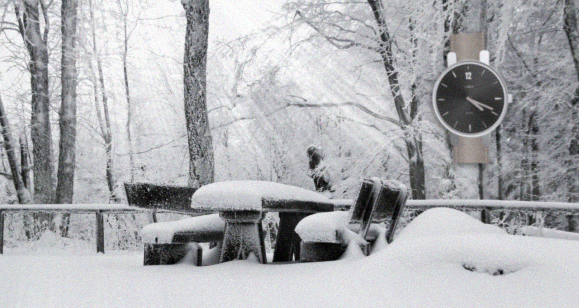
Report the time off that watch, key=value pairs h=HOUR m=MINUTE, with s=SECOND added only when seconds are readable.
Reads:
h=4 m=19
